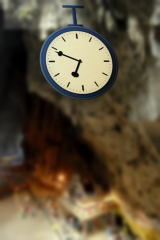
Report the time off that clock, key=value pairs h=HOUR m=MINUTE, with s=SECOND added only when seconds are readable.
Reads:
h=6 m=49
